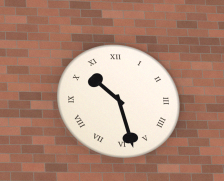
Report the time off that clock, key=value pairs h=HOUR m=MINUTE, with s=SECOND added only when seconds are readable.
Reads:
h=10 m=28
